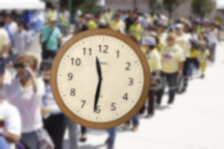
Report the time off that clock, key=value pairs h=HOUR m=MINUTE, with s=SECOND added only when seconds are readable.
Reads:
h=11 m=31
